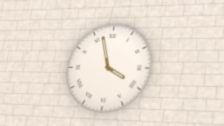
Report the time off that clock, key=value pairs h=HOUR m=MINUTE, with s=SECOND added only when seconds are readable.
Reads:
h=3 m=57
